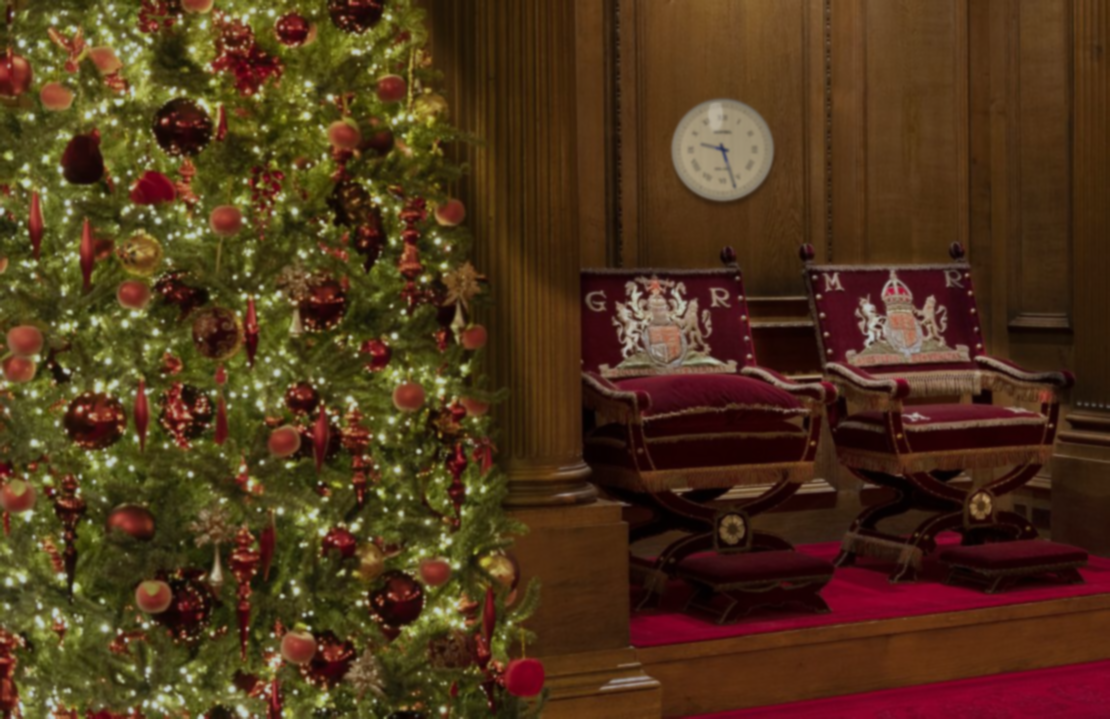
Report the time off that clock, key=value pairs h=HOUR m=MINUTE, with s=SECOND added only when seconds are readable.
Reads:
h=9 m=27
